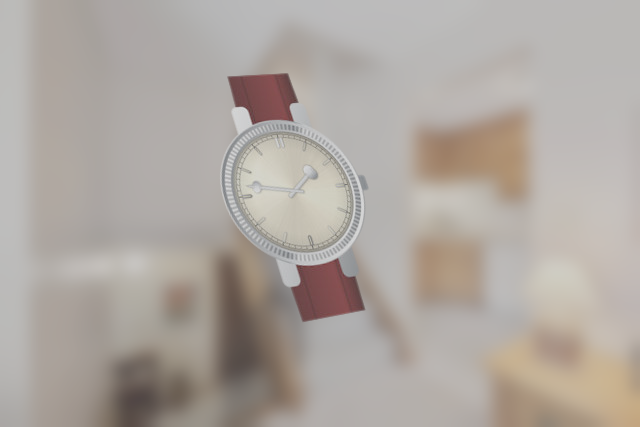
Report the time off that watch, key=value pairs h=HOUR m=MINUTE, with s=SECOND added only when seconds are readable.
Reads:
h=1 m=47
